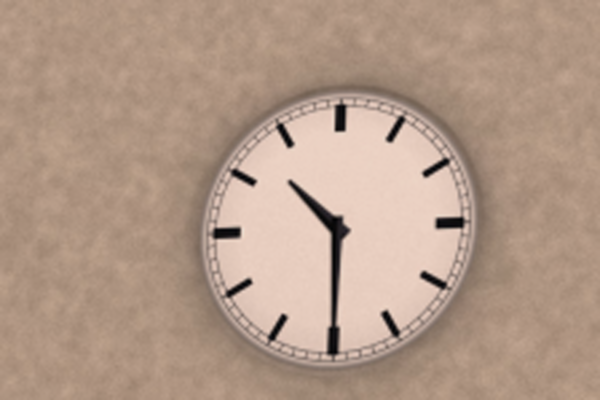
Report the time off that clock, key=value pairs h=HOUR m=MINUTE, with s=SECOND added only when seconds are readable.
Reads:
h=10 m=30
